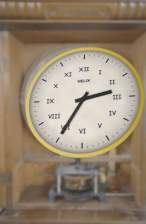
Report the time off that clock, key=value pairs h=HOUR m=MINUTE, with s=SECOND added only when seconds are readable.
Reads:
h=2 m=35
